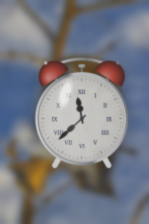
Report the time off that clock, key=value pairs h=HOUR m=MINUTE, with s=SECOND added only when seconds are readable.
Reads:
h=11 m=38
